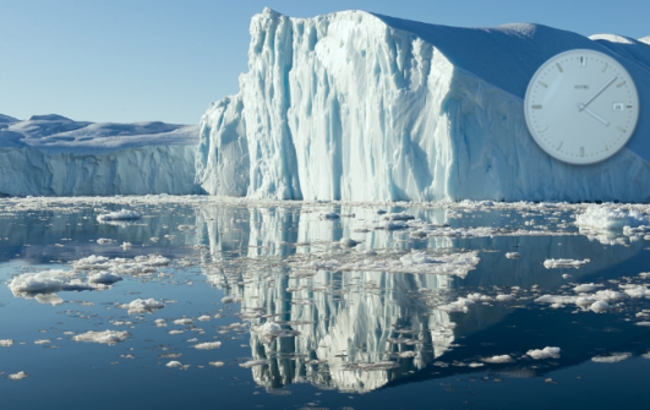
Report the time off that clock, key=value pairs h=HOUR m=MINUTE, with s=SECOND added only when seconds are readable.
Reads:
h=4 m=8
